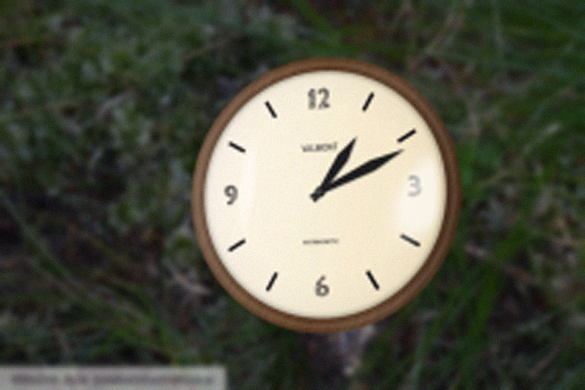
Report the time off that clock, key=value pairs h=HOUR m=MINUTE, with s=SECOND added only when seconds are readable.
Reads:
h=1 m=11
